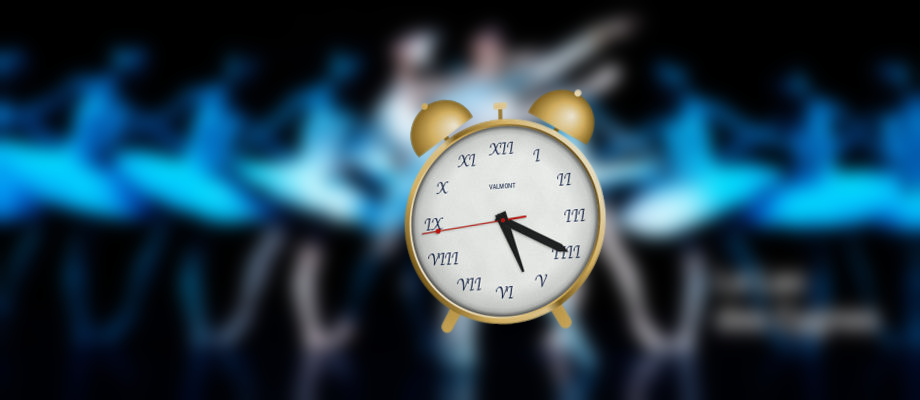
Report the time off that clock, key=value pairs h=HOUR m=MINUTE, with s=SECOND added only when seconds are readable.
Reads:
h=5 m=19 s=44
